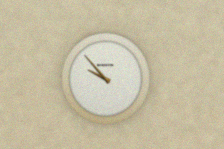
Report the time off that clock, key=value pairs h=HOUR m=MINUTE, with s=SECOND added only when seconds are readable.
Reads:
h=9 m=53
